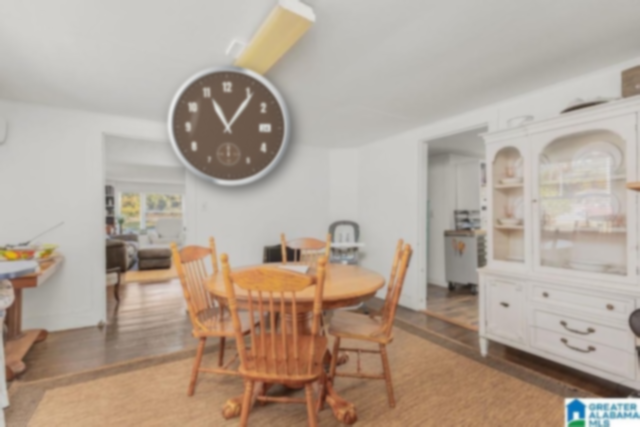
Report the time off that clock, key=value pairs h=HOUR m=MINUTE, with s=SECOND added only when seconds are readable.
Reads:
h=11 m=6
